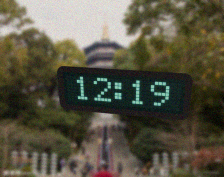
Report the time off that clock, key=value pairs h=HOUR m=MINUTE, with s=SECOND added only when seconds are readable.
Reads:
h=12 m=19
